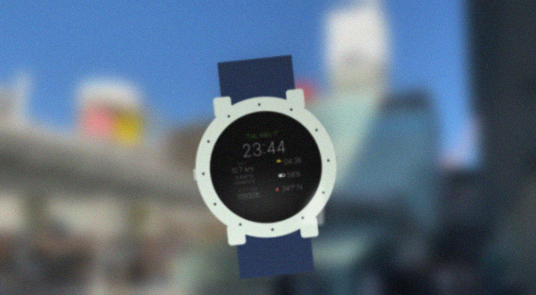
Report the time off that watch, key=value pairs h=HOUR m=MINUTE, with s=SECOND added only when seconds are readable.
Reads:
h=23 m=44
